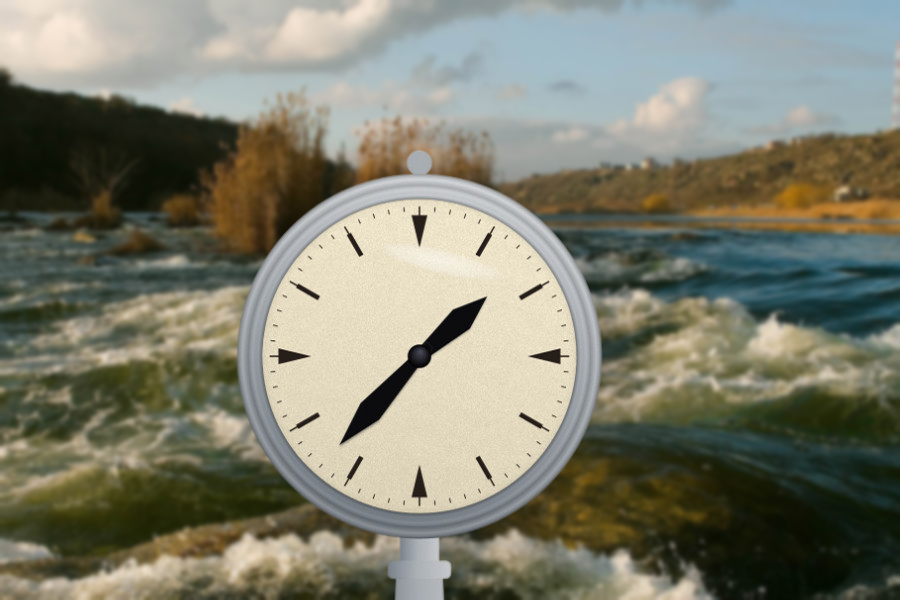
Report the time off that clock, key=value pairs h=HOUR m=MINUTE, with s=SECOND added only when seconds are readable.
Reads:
h=1 m=37
